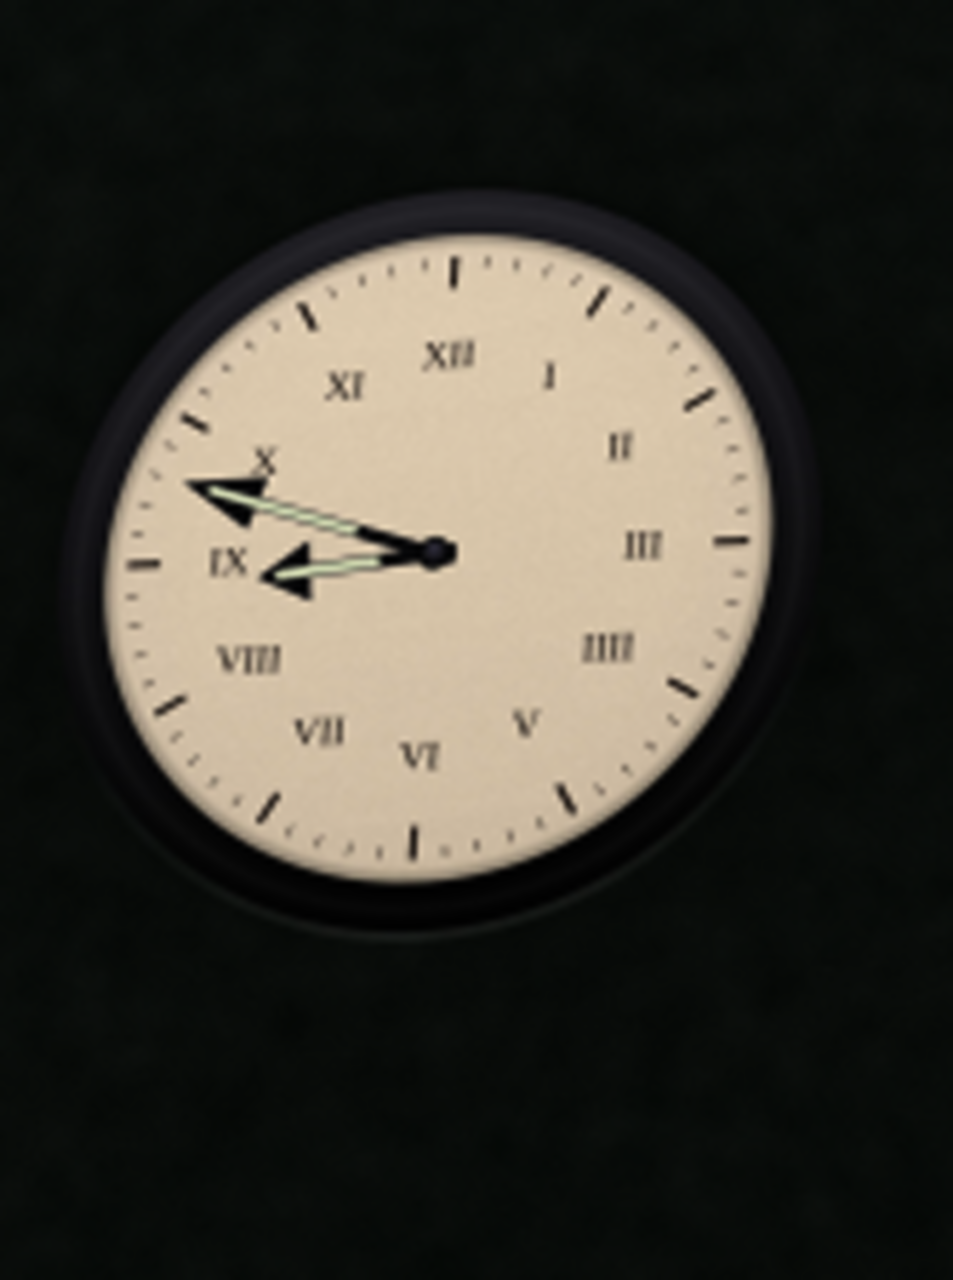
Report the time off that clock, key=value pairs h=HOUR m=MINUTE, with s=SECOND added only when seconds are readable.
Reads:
h=8 m=48
